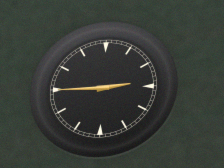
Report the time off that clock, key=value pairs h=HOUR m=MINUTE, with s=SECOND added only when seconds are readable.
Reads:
h=2 m=45
